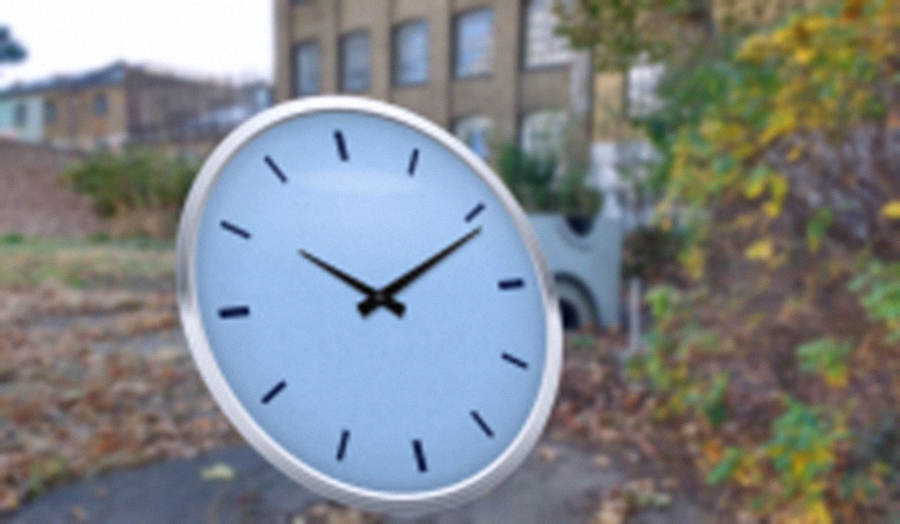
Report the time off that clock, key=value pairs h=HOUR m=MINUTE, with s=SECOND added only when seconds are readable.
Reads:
h=10 m=11
